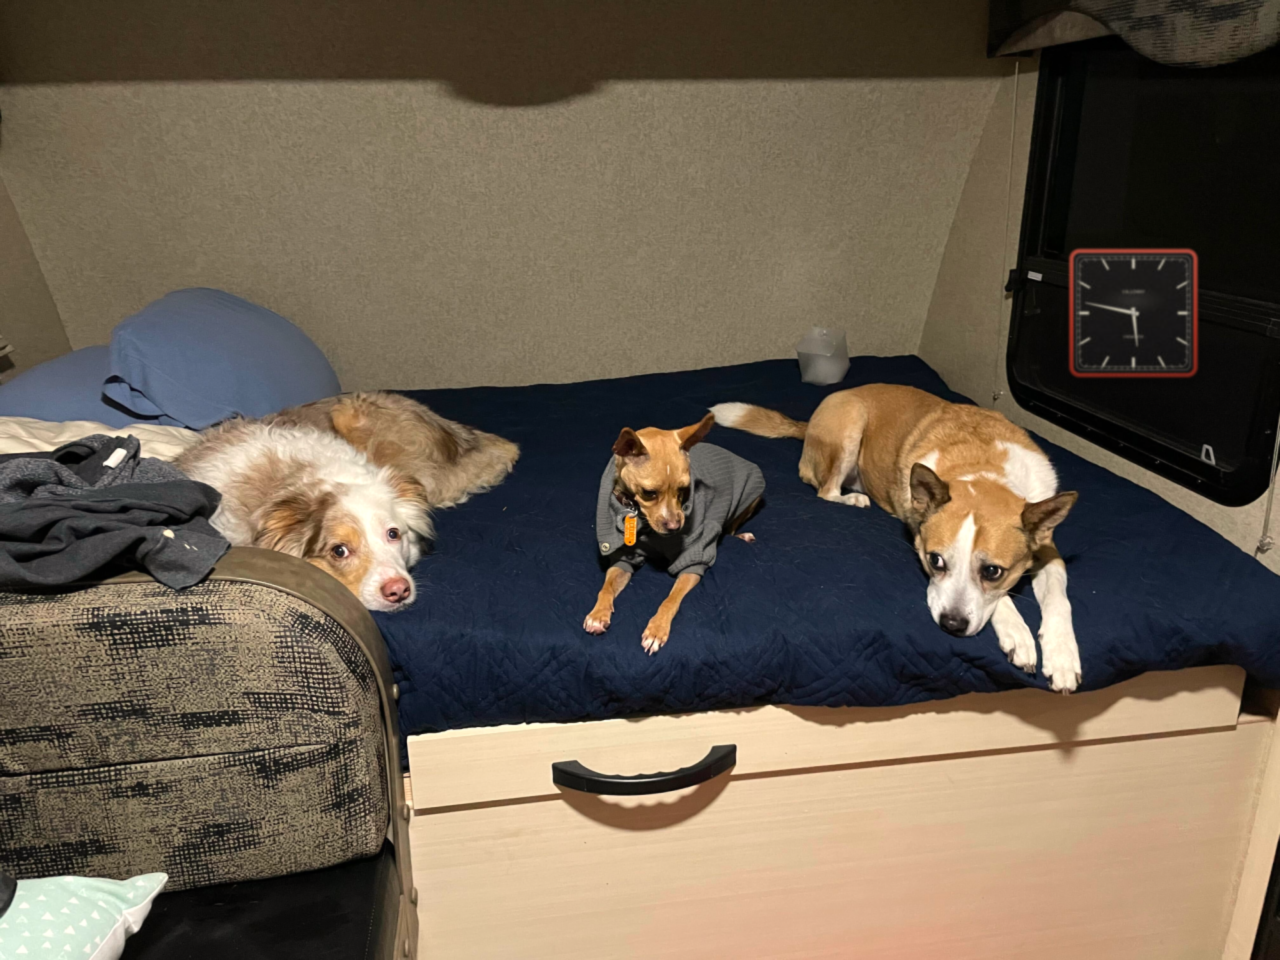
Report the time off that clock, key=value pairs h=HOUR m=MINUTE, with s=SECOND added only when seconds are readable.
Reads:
h=5 m=47
